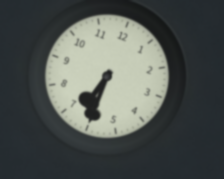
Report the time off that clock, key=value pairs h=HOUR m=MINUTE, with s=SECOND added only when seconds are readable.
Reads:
h=6 m=30
